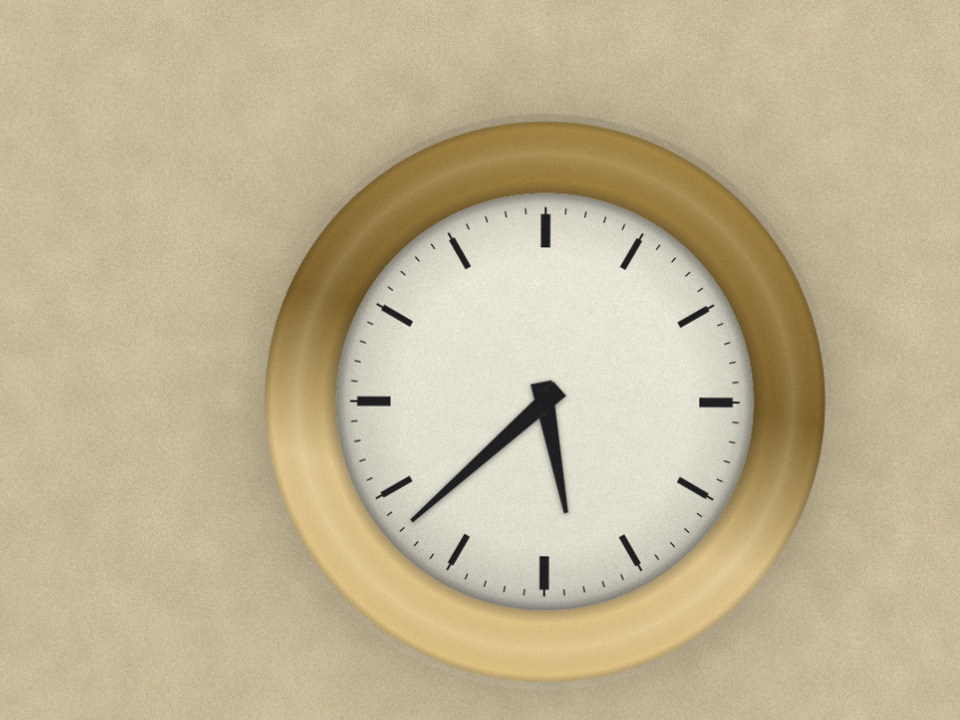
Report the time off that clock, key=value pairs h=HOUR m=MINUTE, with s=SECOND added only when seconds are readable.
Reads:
h=5 m=38
